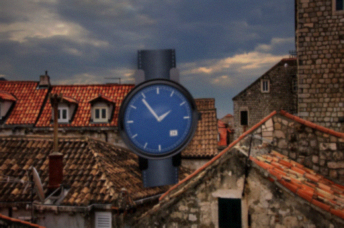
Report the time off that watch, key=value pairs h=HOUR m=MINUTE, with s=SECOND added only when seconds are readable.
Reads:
h=1 m=54
